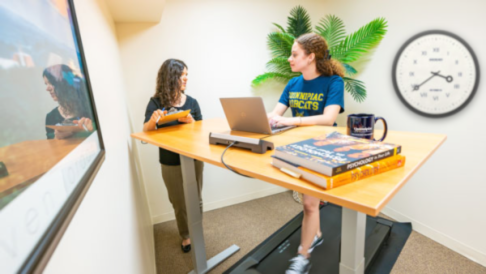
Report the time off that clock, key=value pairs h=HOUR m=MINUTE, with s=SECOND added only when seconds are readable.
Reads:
h=3 m=39
